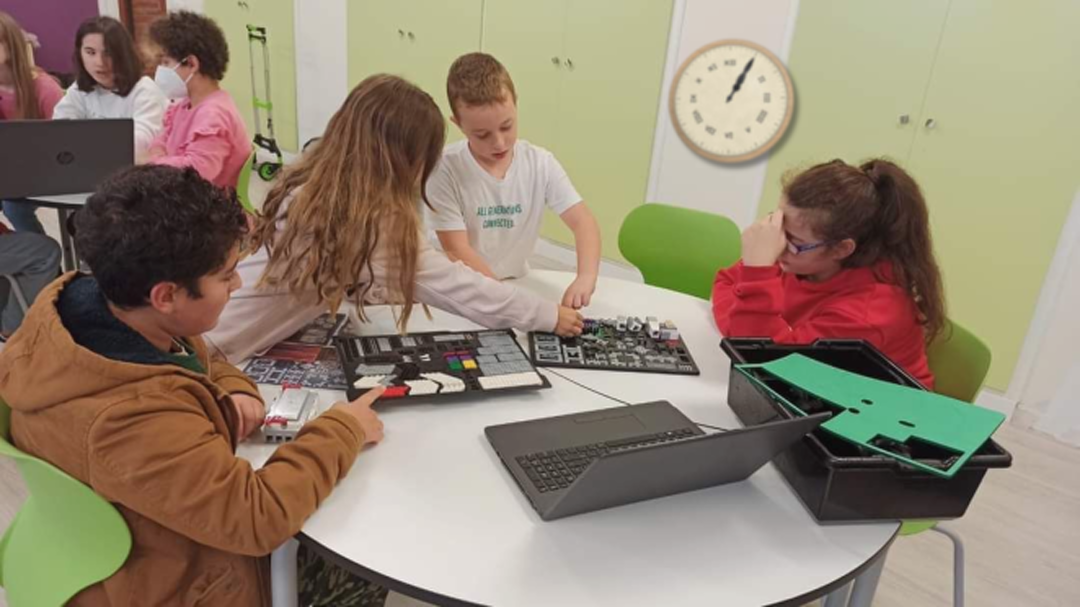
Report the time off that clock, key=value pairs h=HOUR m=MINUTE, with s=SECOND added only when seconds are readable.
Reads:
h=1 m=5
